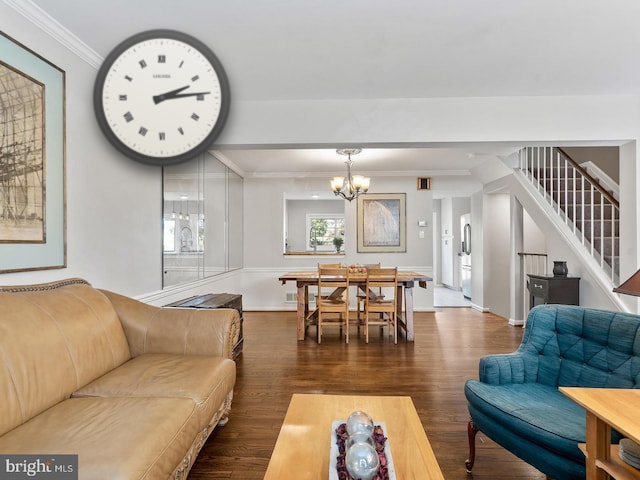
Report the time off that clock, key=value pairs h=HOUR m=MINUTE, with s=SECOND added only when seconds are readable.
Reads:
h=2 m=14
